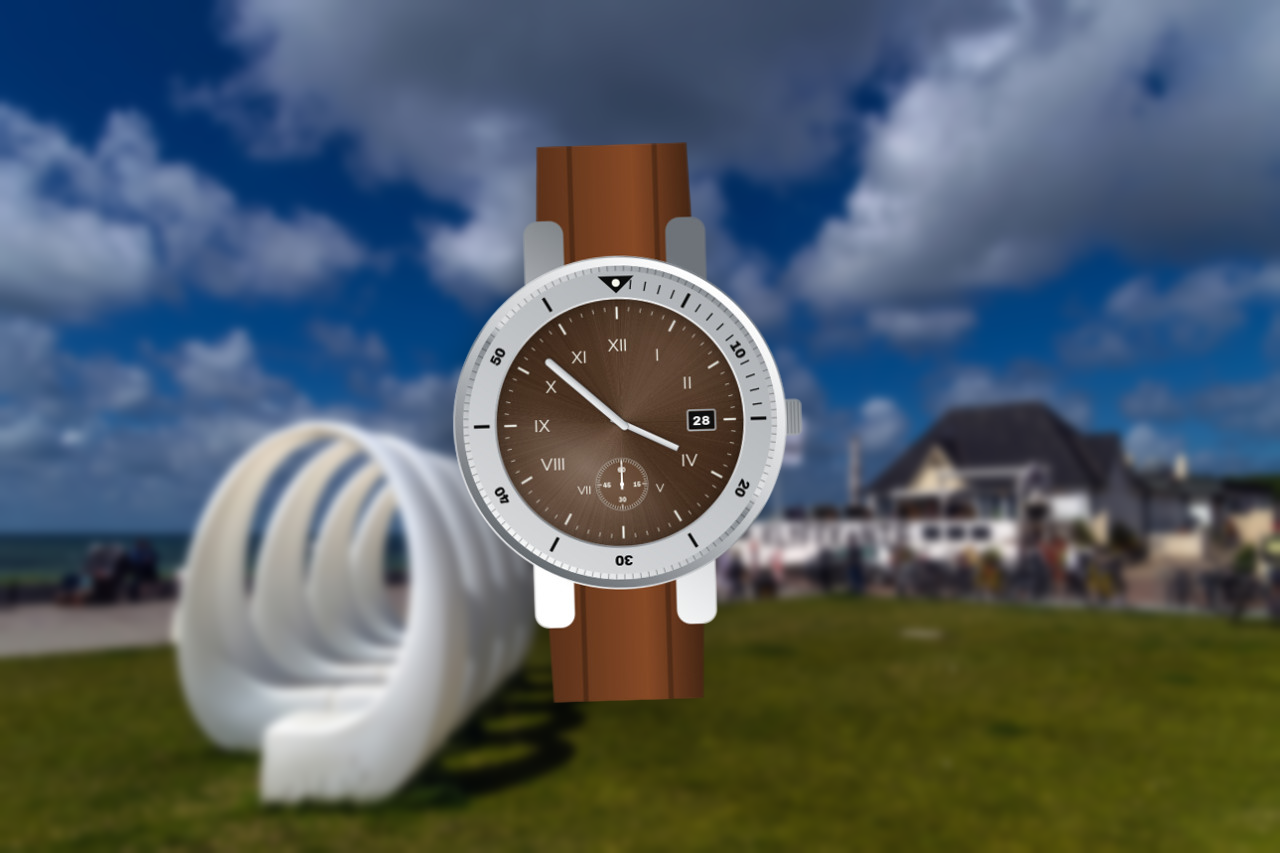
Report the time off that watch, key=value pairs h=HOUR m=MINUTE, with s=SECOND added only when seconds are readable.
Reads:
h=3 m=52
